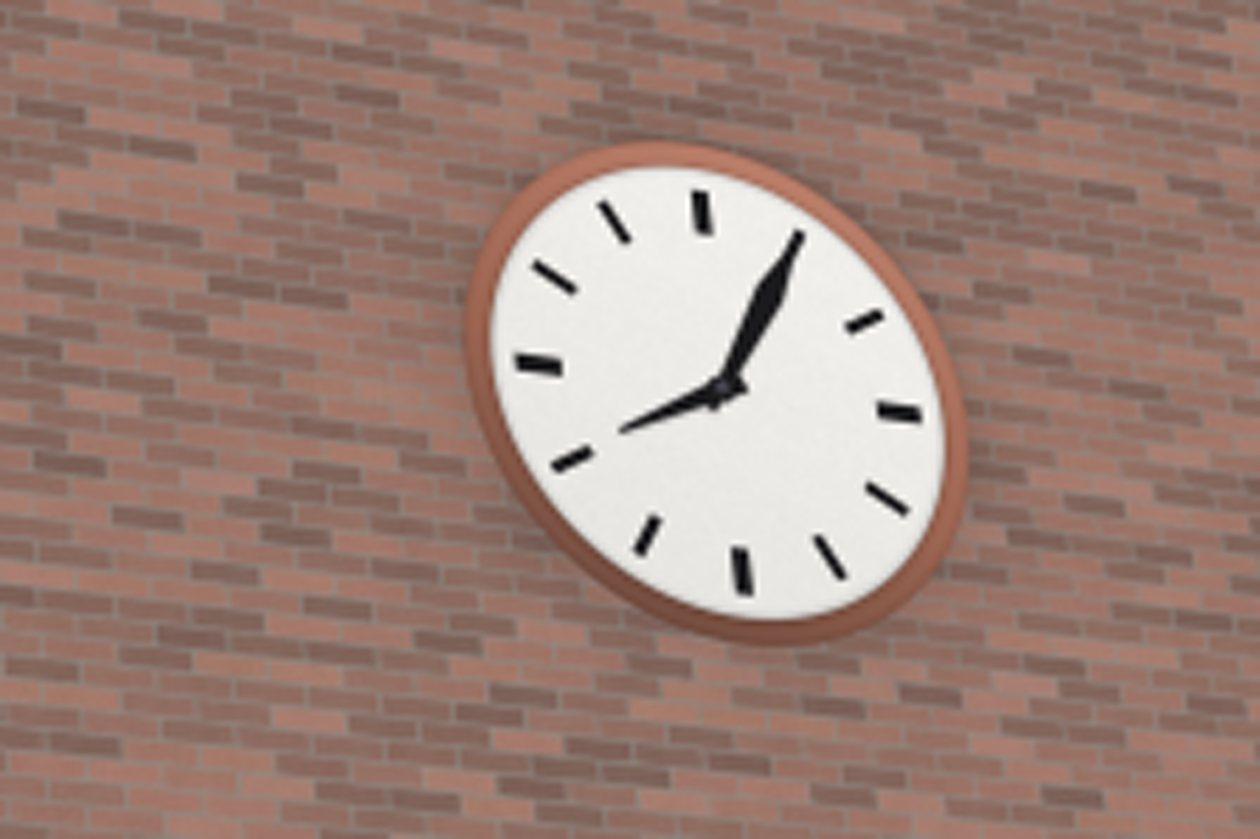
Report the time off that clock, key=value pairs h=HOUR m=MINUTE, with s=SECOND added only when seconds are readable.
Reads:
h=8 m=5
